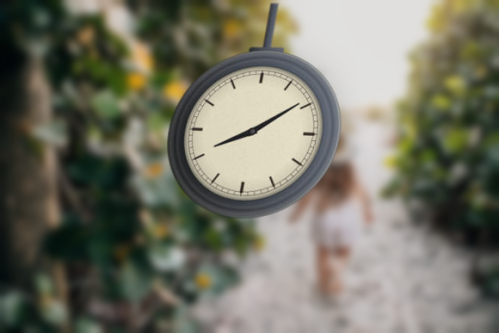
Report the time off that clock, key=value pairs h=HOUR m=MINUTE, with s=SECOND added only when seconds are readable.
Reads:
h=8 m=9
